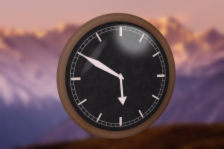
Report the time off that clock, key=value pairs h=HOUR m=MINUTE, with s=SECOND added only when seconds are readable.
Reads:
h=5 m=50
